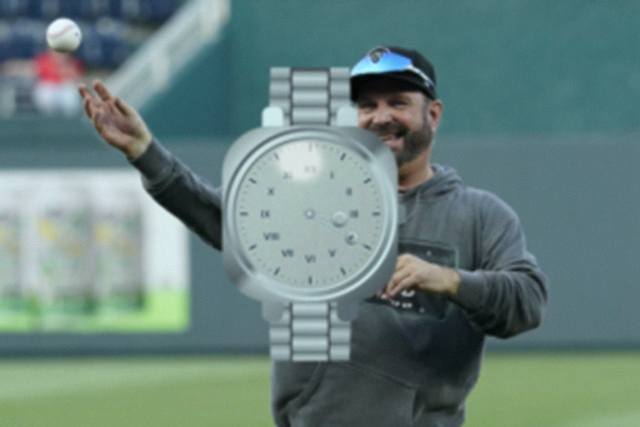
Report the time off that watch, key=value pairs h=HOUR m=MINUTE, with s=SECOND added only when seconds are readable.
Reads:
h=3 m=20
